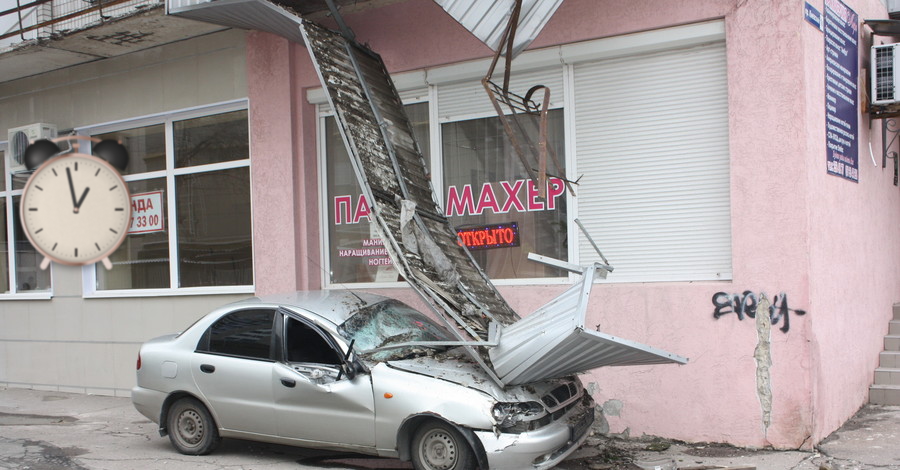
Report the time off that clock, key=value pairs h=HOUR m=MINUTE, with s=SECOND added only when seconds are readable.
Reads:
h=12 m=58
